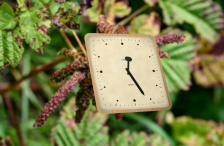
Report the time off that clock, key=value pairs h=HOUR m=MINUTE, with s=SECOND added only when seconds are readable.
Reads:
h=12 m=26
